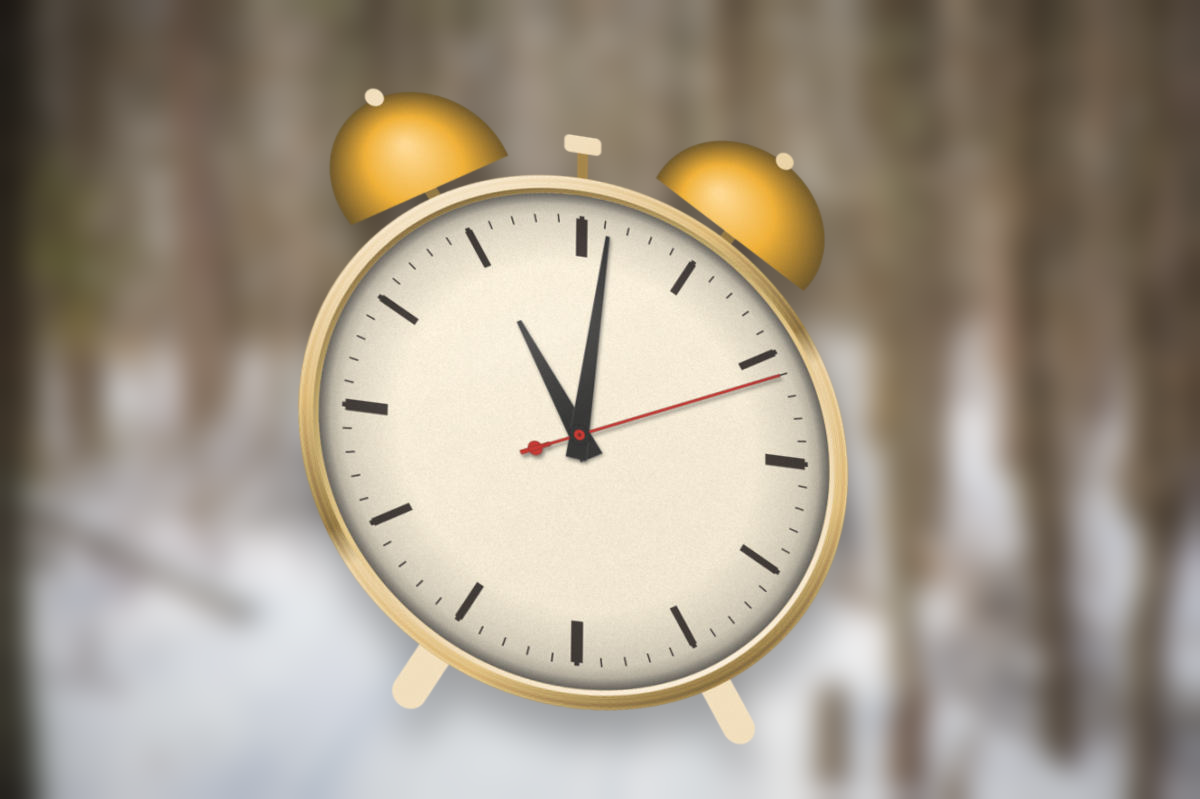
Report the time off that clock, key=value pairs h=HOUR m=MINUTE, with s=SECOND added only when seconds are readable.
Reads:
h=11 m=1 s=11
